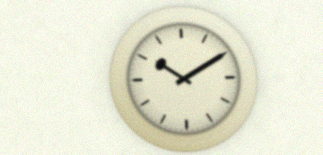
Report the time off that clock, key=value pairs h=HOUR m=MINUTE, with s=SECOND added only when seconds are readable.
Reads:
h=10 m=10
